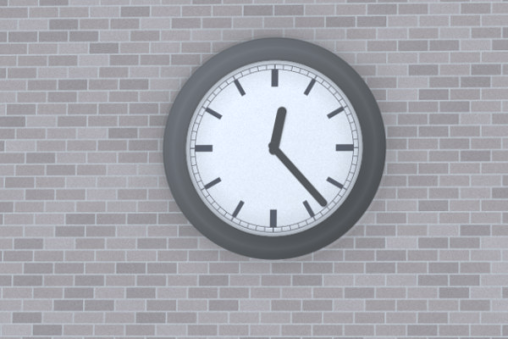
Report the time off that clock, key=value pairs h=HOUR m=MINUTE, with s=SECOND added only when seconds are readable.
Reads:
h=12 m=23
